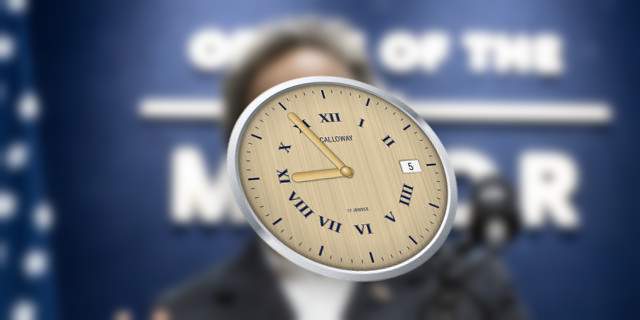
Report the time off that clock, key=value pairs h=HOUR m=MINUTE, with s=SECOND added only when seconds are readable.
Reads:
h=8 m=55
